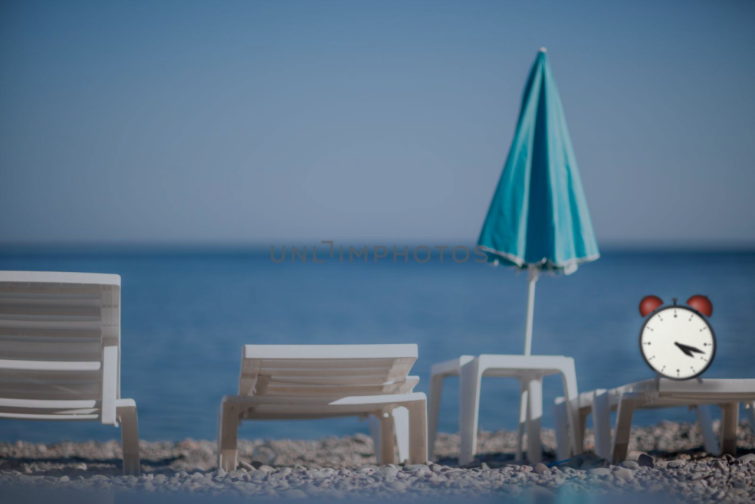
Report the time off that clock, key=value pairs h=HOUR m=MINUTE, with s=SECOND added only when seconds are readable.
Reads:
h=4 m=18
